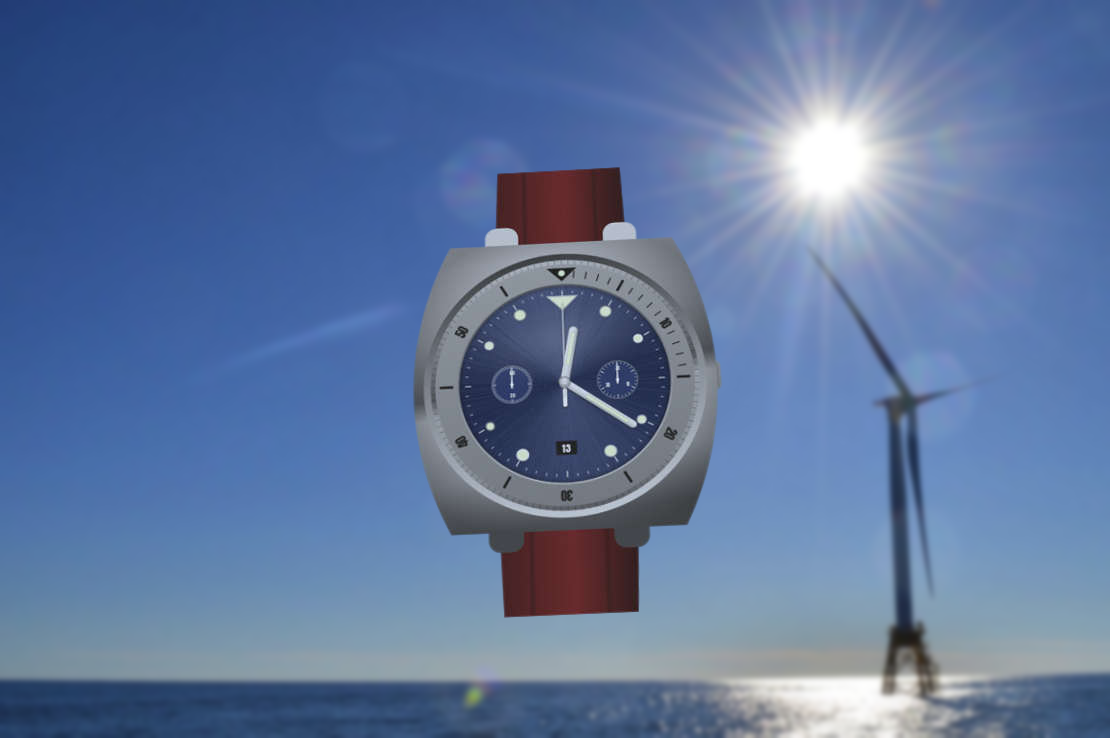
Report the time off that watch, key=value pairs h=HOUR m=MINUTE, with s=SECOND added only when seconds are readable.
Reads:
h=12 m=21
